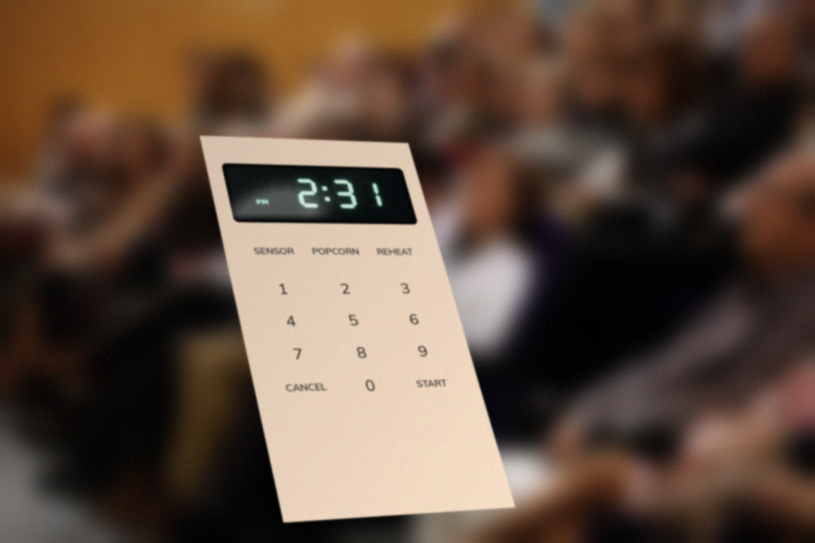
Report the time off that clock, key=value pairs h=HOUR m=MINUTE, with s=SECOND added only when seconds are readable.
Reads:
h=2 m=31
